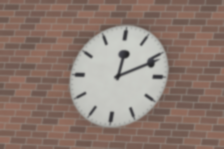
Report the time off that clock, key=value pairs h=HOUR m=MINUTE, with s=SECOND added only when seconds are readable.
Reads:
h=12 m=11
